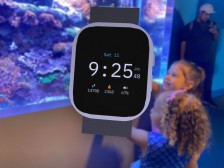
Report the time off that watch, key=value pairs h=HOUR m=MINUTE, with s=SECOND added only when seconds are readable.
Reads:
h=9 m=25
